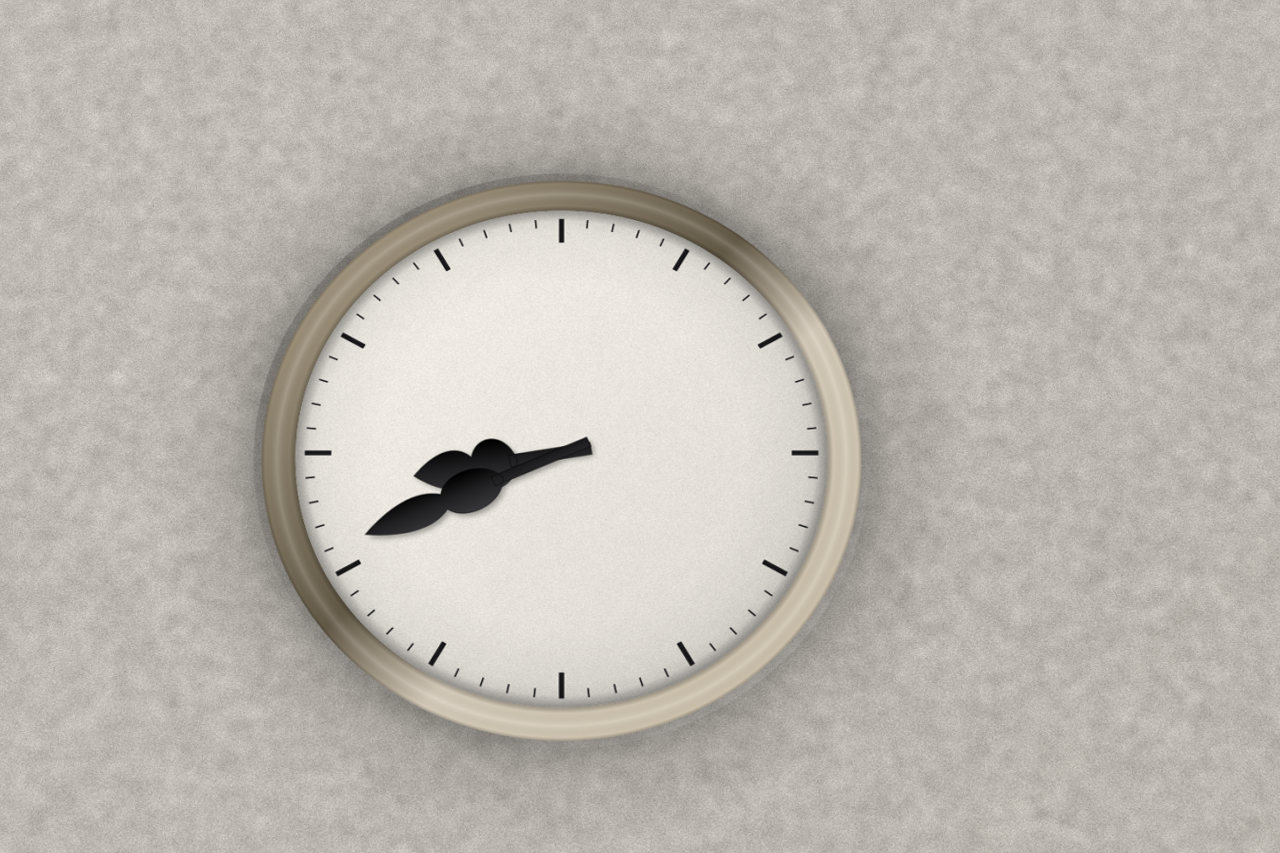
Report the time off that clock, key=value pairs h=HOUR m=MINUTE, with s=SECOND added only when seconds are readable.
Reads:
h=8 m=41
